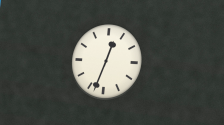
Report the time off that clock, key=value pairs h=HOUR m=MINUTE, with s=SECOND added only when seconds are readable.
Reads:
h=12 m=33
